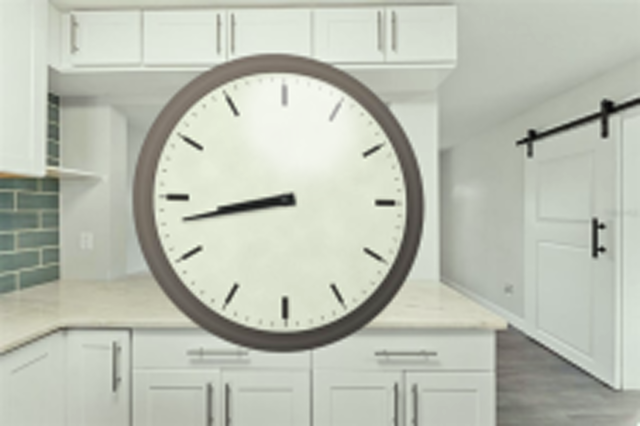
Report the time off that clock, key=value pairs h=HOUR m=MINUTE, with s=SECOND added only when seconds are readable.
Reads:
h=8 m=43
